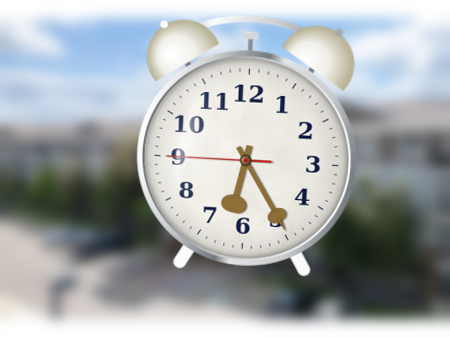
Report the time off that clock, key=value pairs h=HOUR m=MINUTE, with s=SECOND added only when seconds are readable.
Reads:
h=6 m=24 s=45
